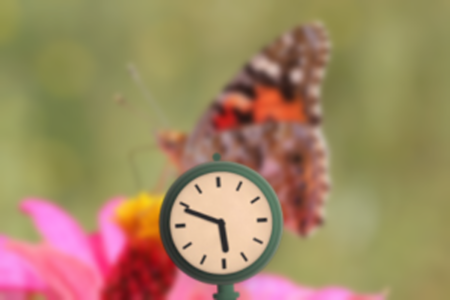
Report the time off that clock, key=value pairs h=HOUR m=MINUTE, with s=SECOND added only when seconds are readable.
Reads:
h=5 m=49
